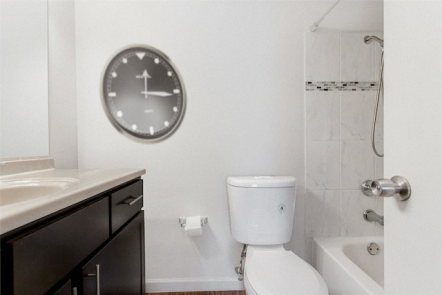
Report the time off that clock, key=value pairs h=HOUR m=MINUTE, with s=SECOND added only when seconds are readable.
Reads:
h=12 m=16
